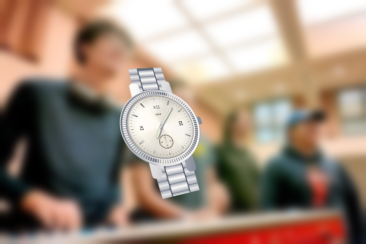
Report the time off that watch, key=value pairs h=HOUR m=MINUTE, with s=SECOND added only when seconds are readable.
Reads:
h=7 m=7
